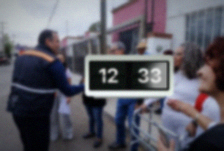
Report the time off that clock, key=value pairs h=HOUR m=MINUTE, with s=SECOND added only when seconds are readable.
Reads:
h=12 m=33
